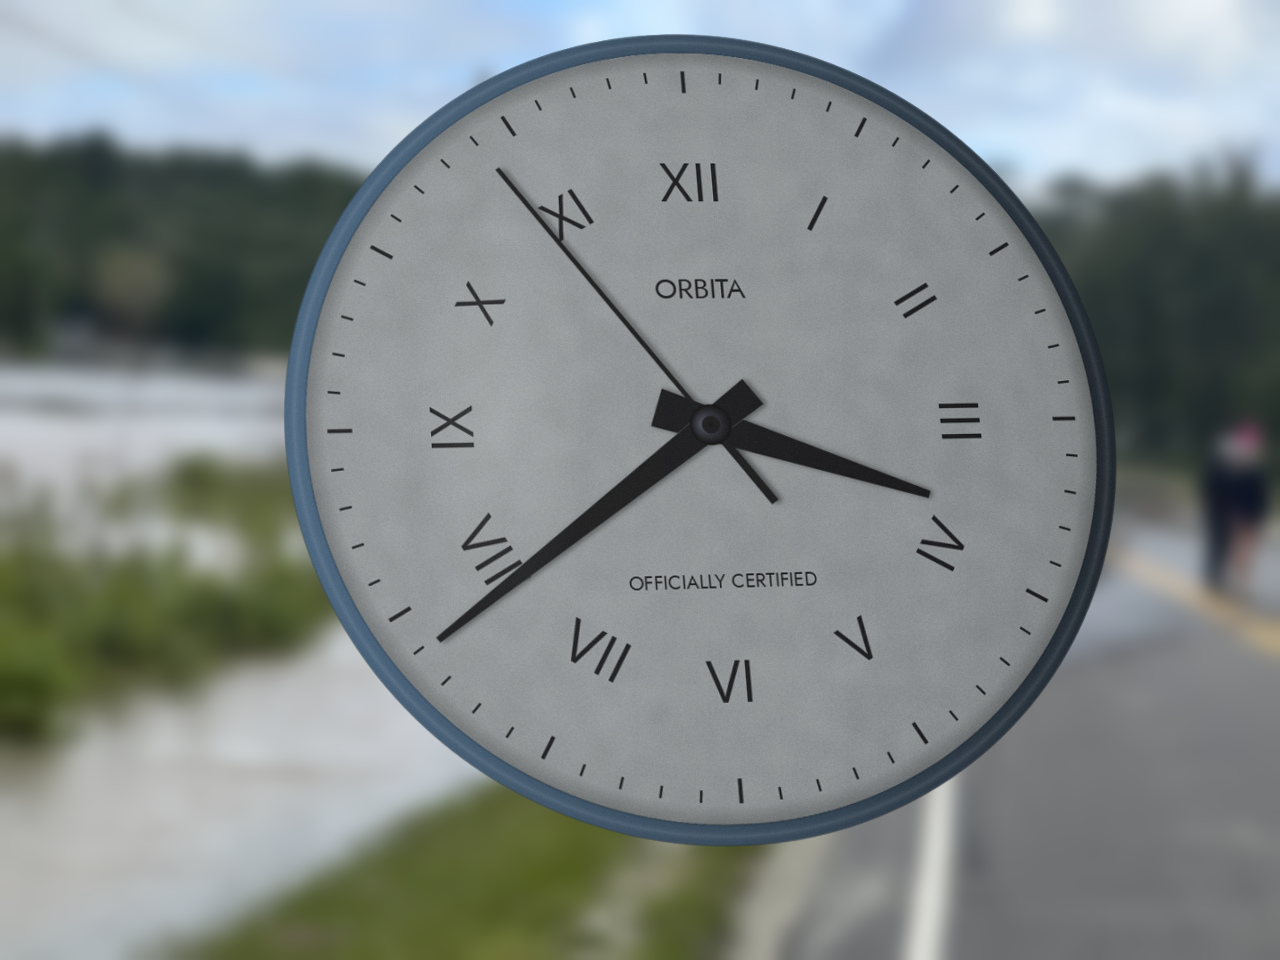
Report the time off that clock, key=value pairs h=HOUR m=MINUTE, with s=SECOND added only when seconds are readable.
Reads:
h=3 m=38 s=54
